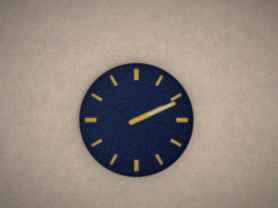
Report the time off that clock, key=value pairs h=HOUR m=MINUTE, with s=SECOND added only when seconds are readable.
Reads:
h=2 m=11
